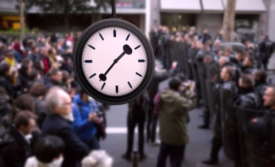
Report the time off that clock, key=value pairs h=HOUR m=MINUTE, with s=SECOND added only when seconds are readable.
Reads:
h=1 m=37
